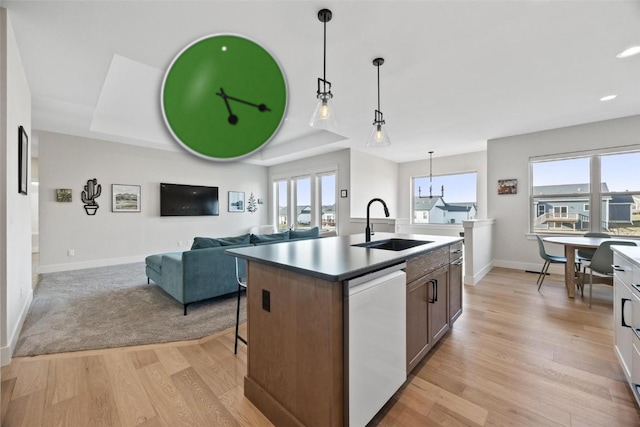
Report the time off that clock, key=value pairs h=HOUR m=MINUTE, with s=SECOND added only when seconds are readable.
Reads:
h=5 m=18
